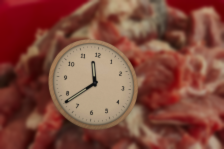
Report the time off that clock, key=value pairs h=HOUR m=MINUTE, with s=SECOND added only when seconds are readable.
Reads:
h=11 m=38
